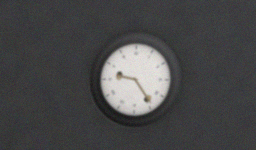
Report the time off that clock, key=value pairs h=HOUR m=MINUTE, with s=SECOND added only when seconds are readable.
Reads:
h=9 m=24
